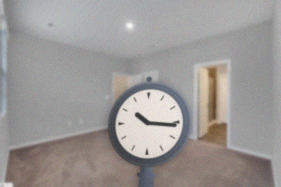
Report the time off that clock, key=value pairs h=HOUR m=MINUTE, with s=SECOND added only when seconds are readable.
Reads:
h=10 m=16
